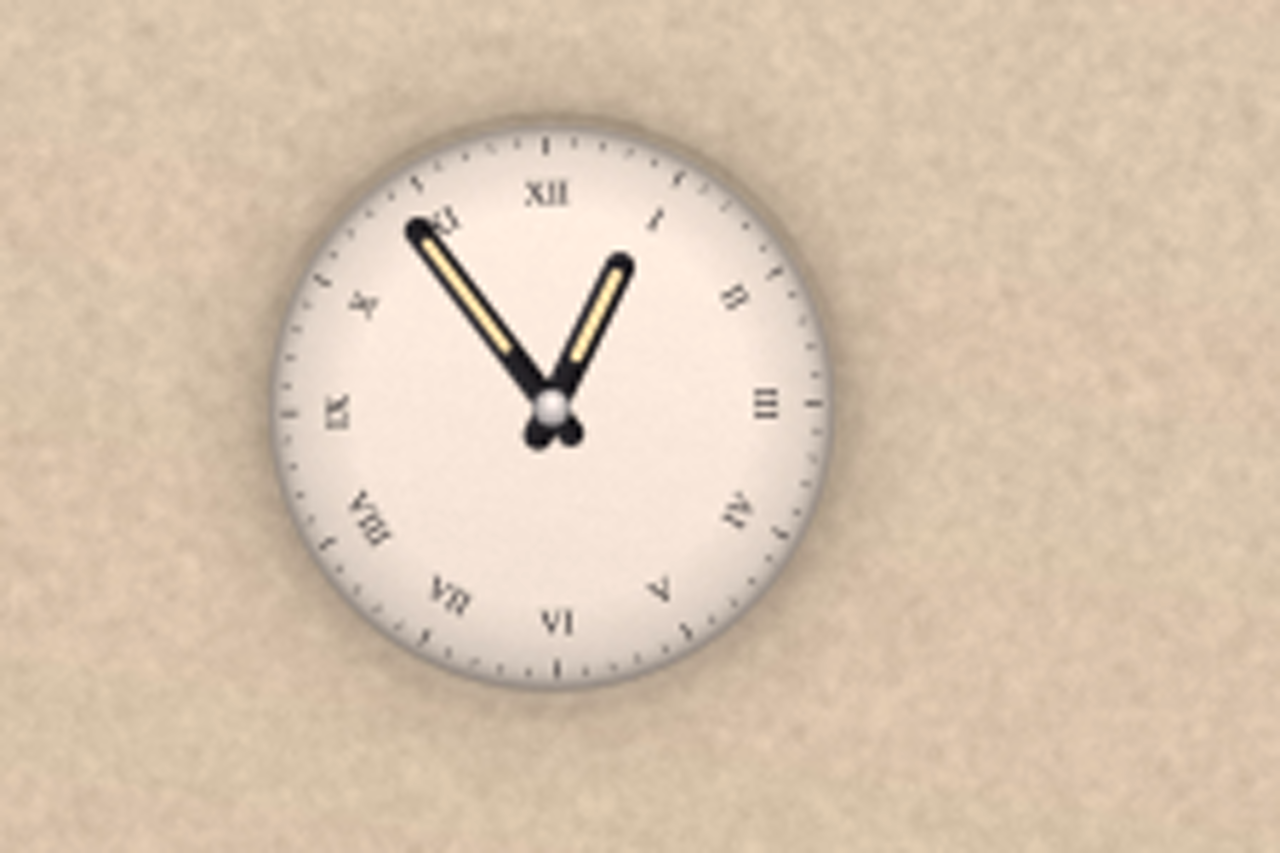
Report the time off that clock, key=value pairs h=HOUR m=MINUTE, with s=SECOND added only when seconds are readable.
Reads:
h=12 m=54
